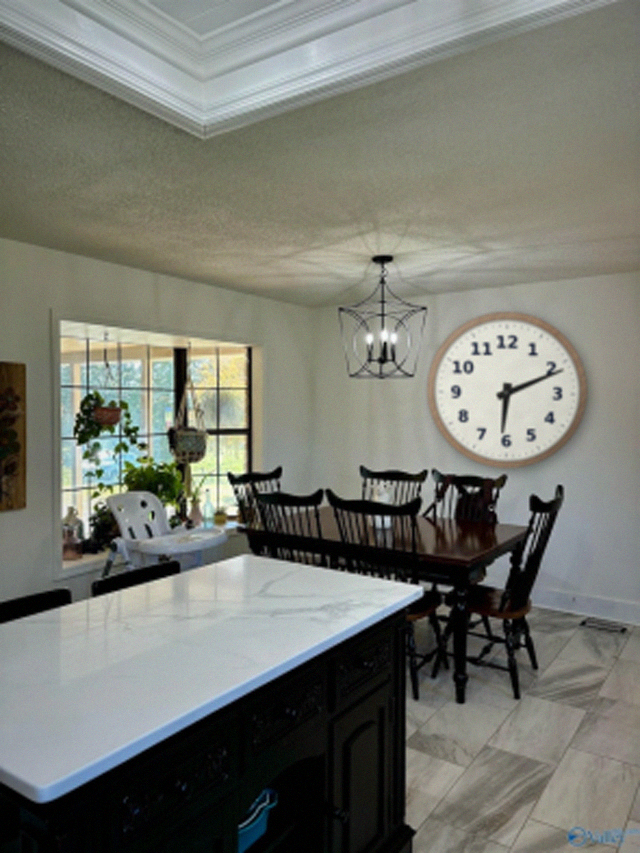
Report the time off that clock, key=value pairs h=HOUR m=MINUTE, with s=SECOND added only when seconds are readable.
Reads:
h=6 m=11
